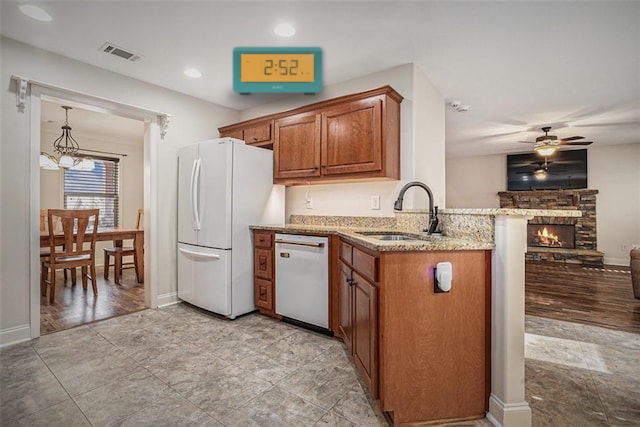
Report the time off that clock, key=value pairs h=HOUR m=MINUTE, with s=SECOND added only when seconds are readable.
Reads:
h=2 m=52
